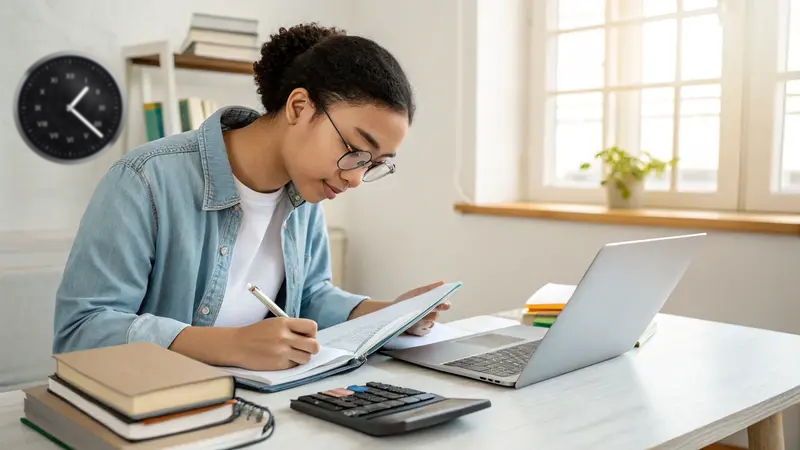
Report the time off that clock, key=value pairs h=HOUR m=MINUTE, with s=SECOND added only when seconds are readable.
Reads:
h=1 m=22
